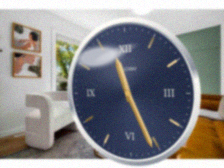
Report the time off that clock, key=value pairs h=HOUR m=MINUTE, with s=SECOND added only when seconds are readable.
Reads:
h=11 m=26
